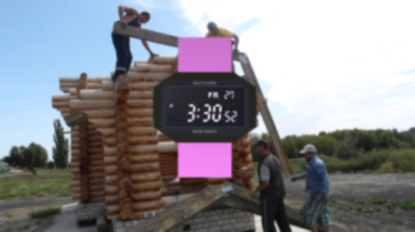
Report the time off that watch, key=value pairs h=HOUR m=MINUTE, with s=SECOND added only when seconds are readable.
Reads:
h=3 m=30 s=52
